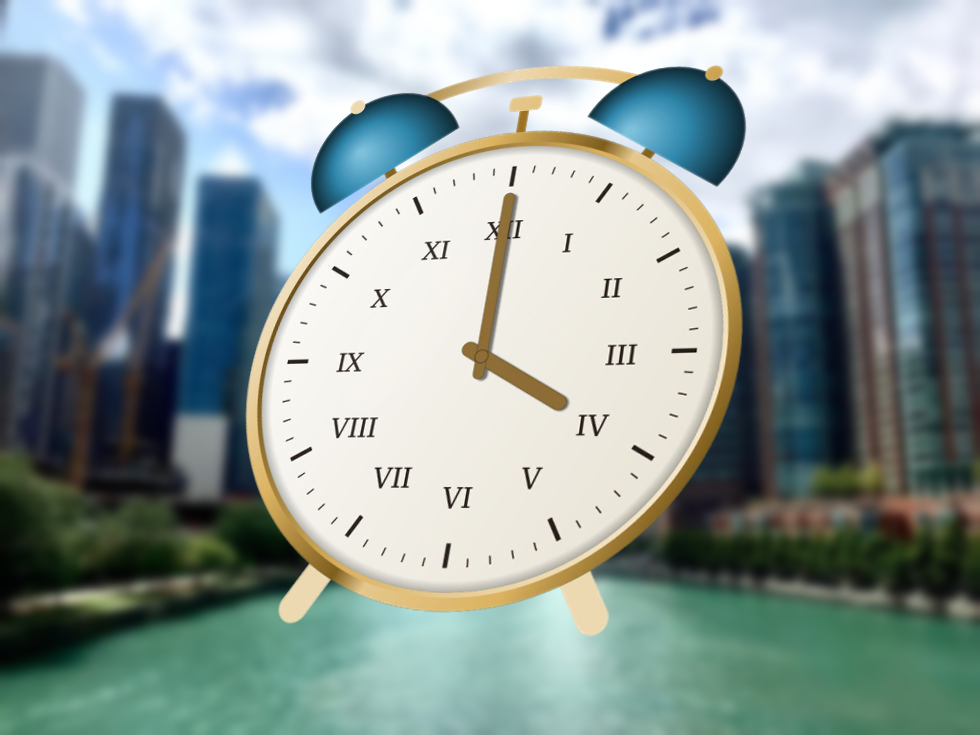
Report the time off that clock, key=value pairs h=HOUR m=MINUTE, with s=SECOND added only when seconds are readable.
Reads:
h=4 m=0
